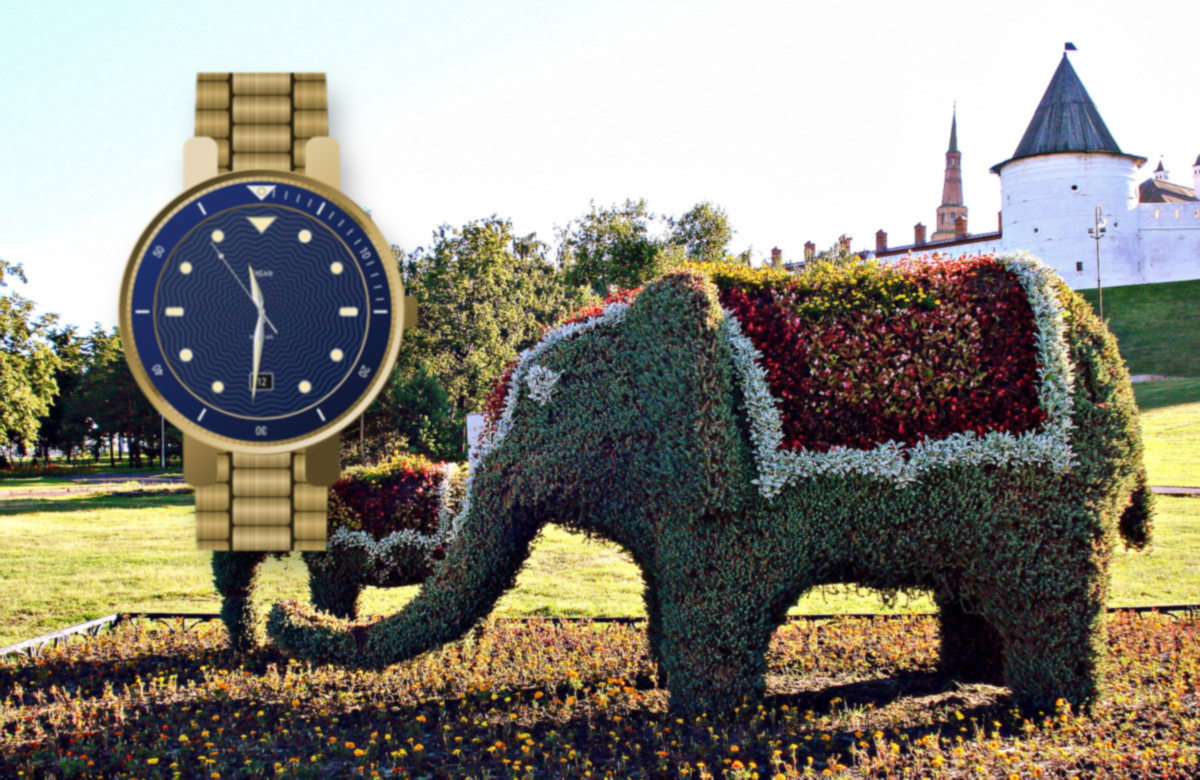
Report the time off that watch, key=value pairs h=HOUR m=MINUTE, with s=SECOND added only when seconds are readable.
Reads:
h=11 m=30 s=54
